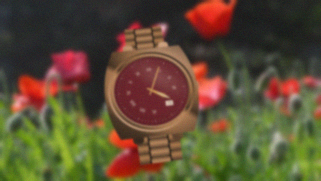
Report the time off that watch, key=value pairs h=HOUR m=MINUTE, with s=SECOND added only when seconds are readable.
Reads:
h=4 m=4
